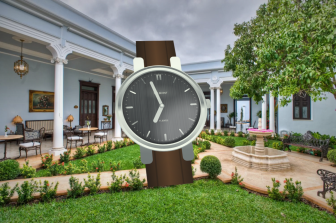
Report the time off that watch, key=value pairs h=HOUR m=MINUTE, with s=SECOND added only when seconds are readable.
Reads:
h=6 m=57
